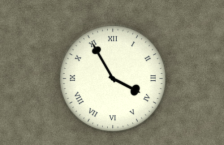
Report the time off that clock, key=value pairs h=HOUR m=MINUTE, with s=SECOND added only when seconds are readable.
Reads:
h=3 m=55
